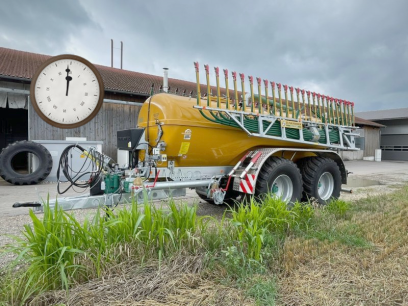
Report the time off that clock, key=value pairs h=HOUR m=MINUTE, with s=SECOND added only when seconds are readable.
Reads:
h=11 m=59
